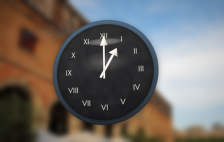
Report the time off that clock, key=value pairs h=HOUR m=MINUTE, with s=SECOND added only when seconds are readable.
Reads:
h=1 m=0
